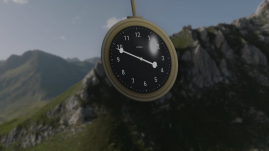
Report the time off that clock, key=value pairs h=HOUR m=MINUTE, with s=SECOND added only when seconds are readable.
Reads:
h=3 m=49
